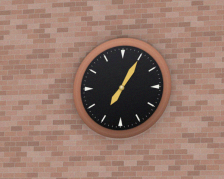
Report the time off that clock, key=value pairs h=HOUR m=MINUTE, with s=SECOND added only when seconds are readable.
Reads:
h=7 m=5
